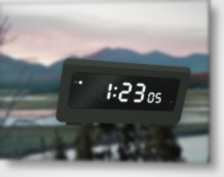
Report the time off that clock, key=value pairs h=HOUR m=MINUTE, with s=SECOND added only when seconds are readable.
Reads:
h=1 m=23 s=5
